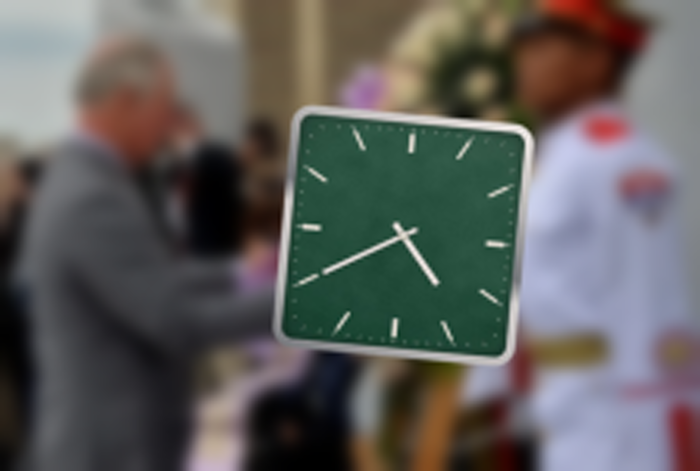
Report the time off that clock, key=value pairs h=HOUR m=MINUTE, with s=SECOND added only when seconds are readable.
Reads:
h=4 m=40
